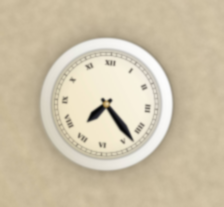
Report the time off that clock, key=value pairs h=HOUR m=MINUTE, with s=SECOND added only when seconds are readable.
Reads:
h=7 m=23
